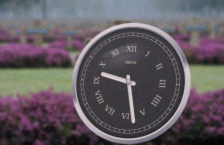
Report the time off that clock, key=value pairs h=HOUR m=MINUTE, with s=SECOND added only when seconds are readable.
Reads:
h=9 m=28
